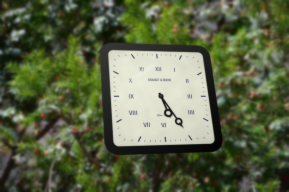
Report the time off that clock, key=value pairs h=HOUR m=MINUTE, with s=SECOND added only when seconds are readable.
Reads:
h=5 m=25
